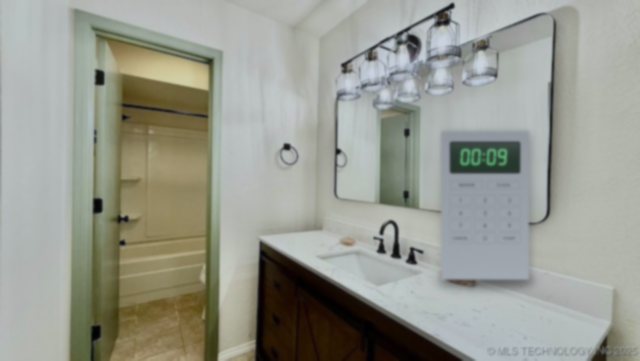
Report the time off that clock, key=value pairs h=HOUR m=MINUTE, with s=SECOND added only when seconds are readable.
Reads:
h=0 m=9
